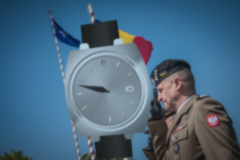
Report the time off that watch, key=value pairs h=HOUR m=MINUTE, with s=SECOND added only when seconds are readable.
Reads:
h=9 m=48
